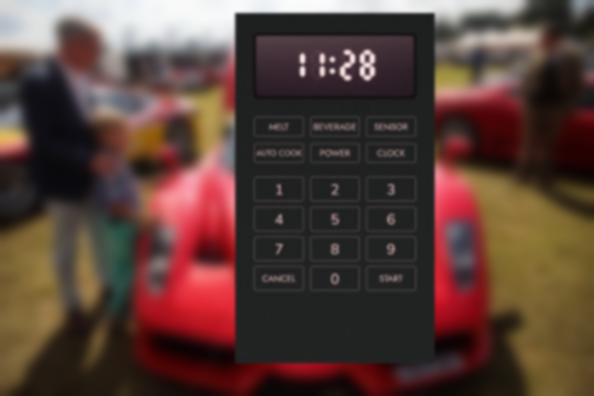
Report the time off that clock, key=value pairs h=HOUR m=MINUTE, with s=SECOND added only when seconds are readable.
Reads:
h=11 m=28
